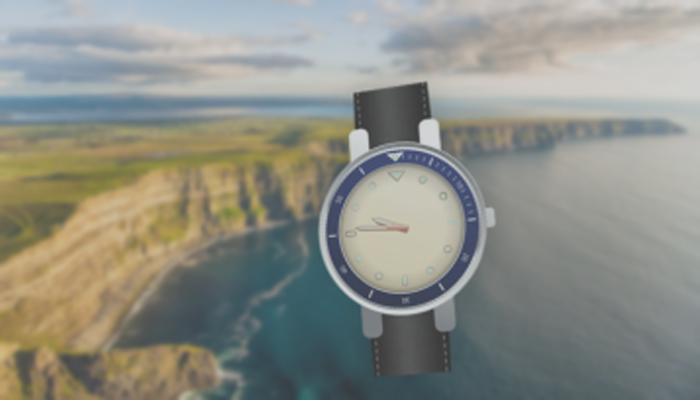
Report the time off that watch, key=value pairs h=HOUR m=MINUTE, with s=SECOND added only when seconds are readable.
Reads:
h=9 m=46
